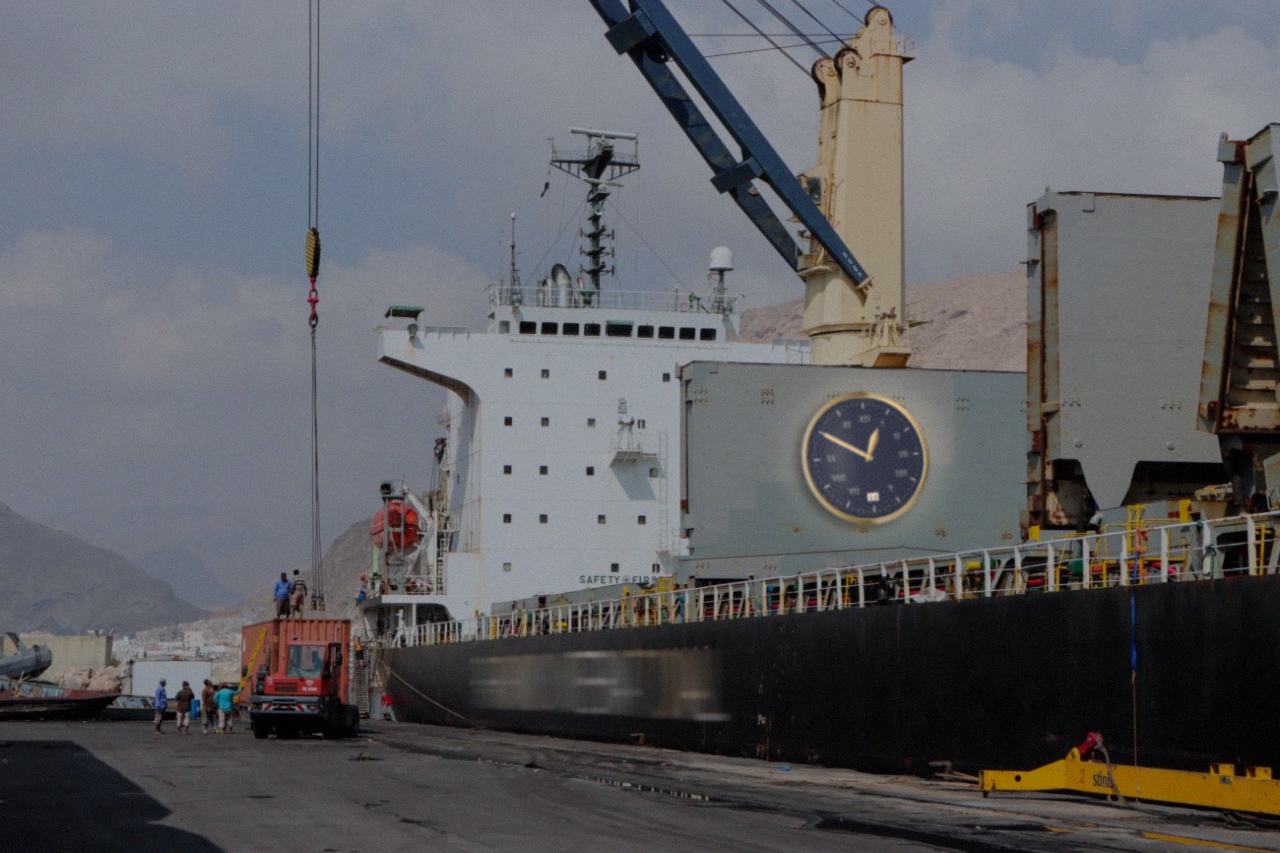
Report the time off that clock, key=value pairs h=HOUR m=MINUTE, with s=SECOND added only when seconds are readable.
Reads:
h=12 m=50
